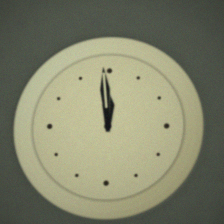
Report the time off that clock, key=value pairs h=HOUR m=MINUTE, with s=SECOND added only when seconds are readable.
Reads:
h=11 m=59
